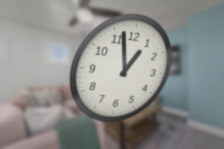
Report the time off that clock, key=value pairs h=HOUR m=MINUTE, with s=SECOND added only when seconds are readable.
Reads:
h=12 m=57
